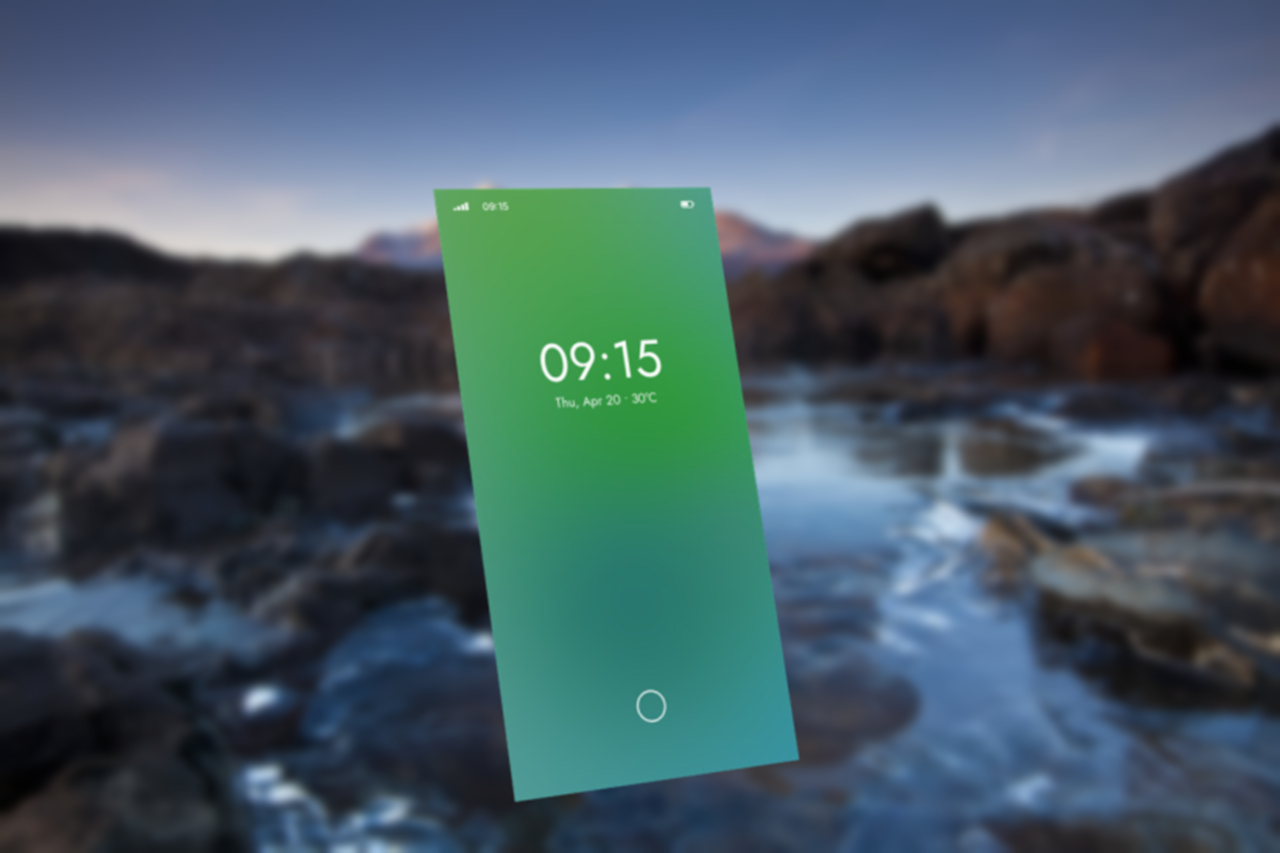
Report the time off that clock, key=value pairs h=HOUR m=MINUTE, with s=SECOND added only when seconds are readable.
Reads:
h=9 m=15
